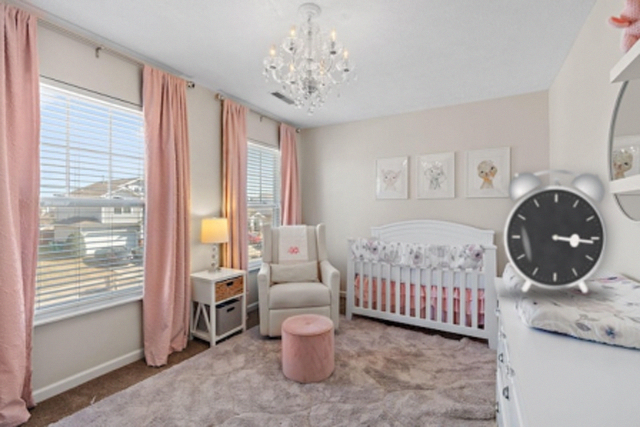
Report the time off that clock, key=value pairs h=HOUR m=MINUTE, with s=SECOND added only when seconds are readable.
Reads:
h=3 m=16
